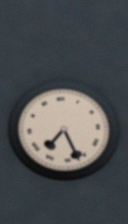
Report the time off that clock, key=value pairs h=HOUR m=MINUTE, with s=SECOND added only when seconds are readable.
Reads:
h=7 m=27
